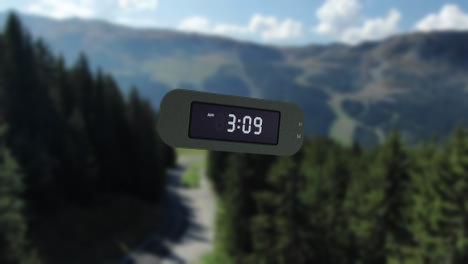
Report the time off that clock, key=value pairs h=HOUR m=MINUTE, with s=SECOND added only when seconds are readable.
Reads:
h=3 m=9
